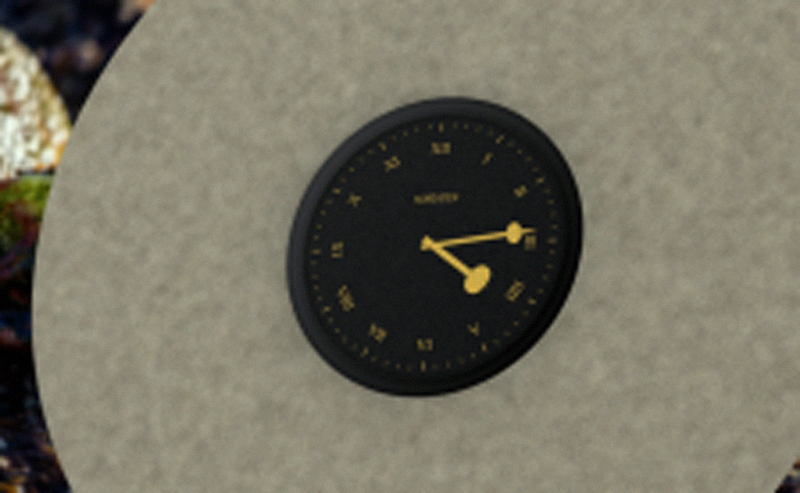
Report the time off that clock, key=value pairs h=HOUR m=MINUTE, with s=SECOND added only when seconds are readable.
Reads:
h=4 m=14
